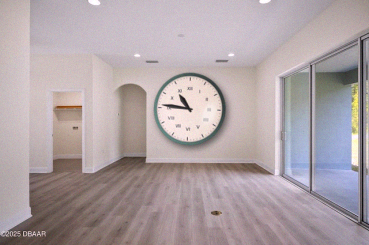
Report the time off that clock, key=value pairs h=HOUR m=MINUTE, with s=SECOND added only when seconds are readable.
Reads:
h=10 m=46
